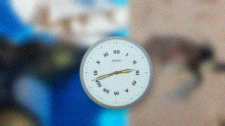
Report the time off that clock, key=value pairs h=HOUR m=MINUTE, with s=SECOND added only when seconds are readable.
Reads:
h=2 m=42
